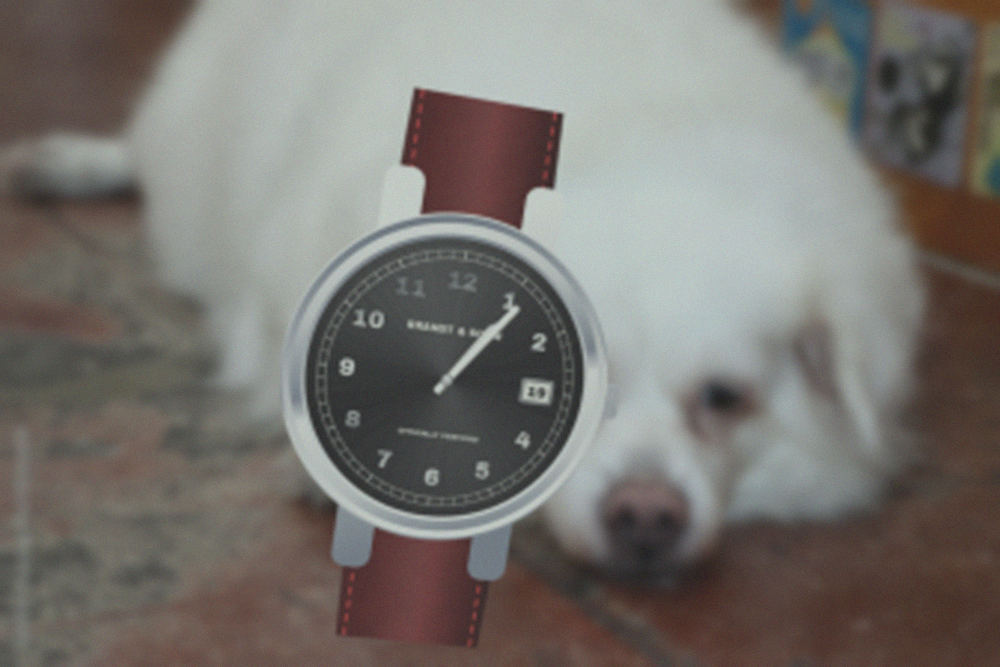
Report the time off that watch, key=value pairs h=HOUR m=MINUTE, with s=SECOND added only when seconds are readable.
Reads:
h=1 m=6
